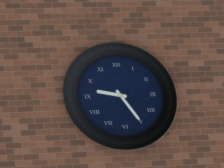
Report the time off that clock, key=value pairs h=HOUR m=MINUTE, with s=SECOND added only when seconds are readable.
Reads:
h=9 m=25
